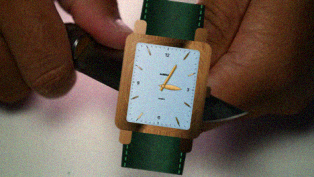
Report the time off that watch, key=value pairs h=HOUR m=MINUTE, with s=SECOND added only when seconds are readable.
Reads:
h=3 m=4
